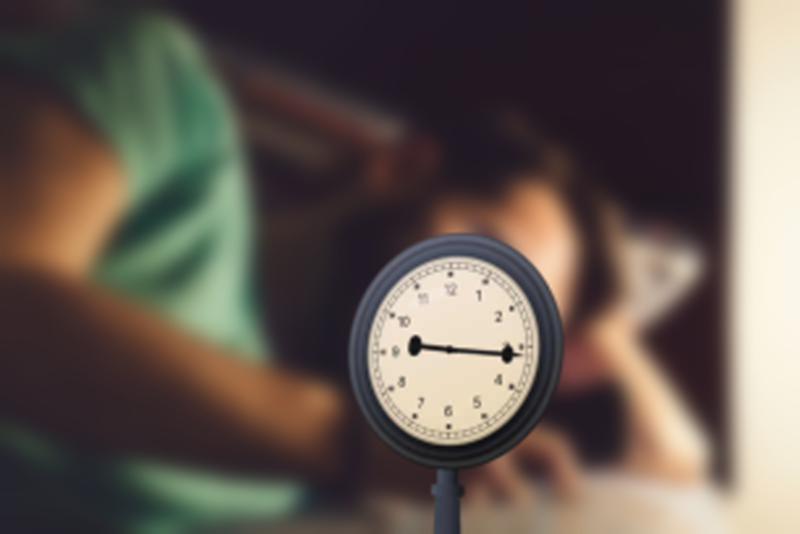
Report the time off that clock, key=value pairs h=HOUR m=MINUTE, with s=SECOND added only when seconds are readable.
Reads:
h=9 m=16
